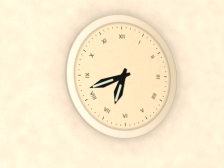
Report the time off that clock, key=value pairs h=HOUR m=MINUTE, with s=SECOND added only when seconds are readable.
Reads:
h=6 m=42
